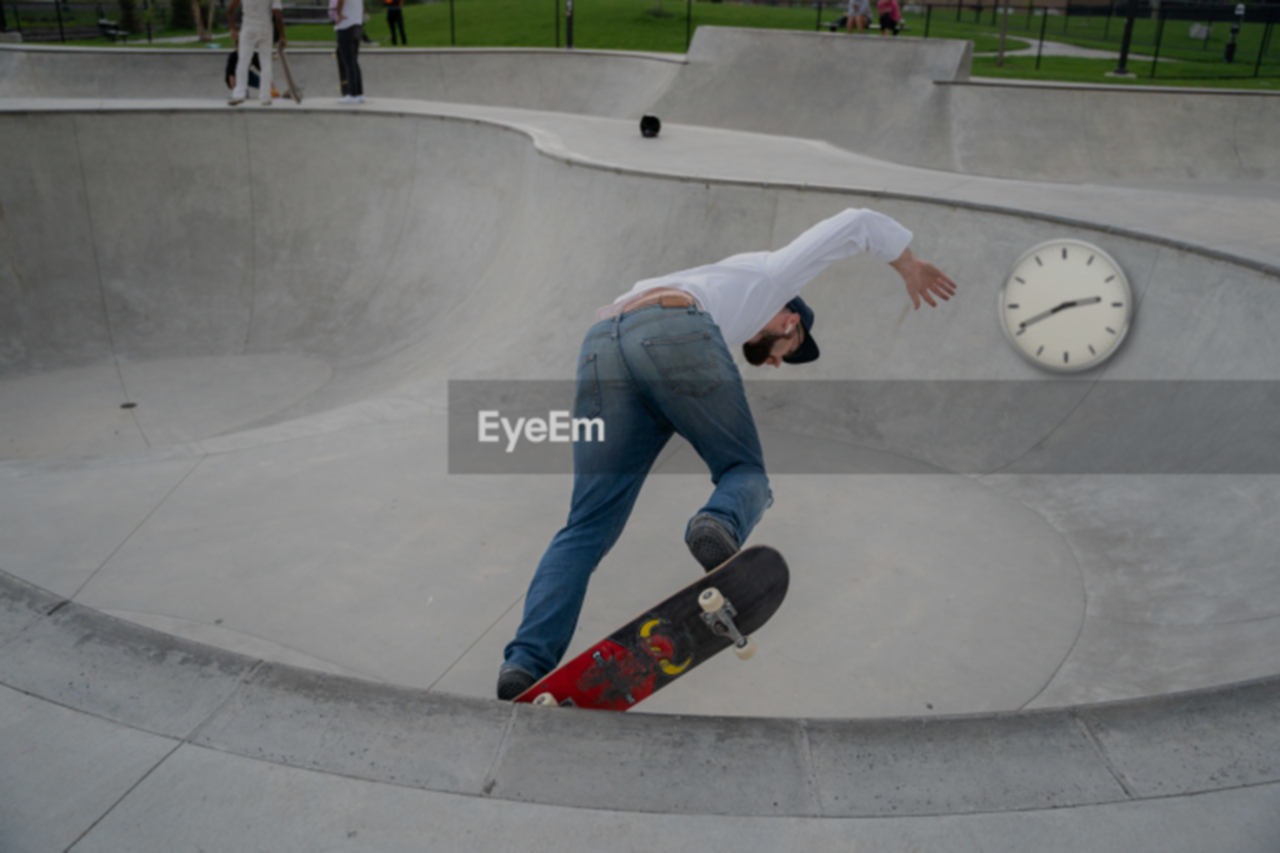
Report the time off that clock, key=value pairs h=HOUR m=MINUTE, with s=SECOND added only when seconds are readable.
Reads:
h=2 m=41
